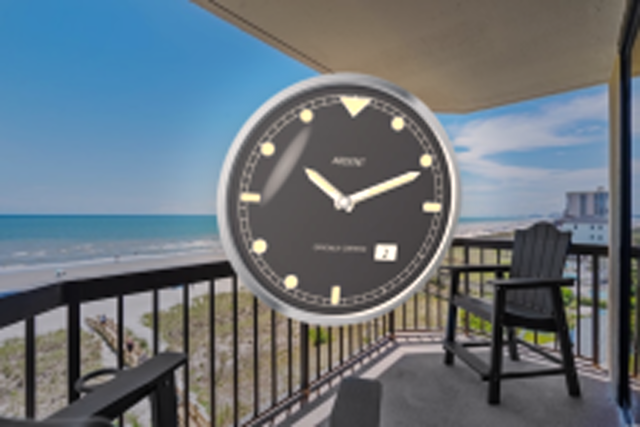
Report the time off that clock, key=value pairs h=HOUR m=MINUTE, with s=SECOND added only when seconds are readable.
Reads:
h=10 m=11
